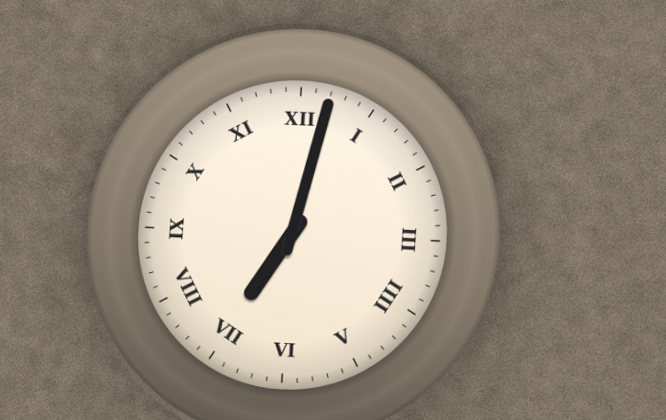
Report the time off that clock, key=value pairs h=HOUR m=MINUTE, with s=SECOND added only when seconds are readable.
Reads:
h=7 m=2
